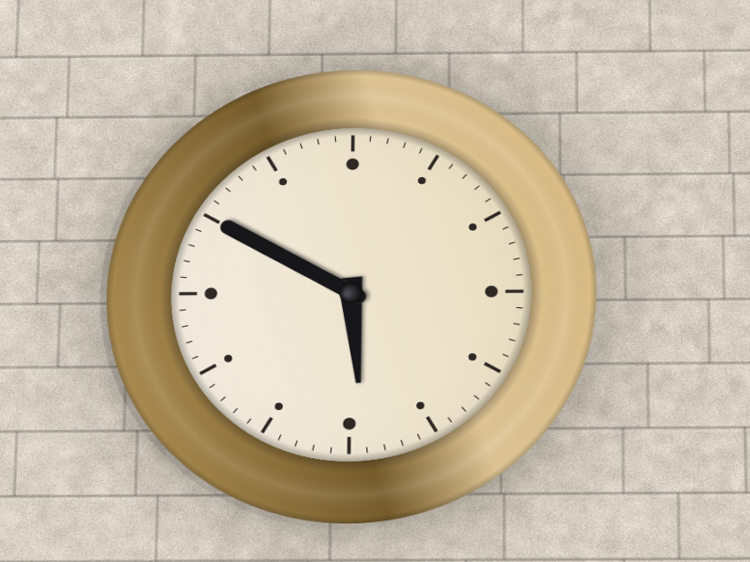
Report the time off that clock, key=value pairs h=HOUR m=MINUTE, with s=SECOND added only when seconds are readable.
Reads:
h=5 m=50
